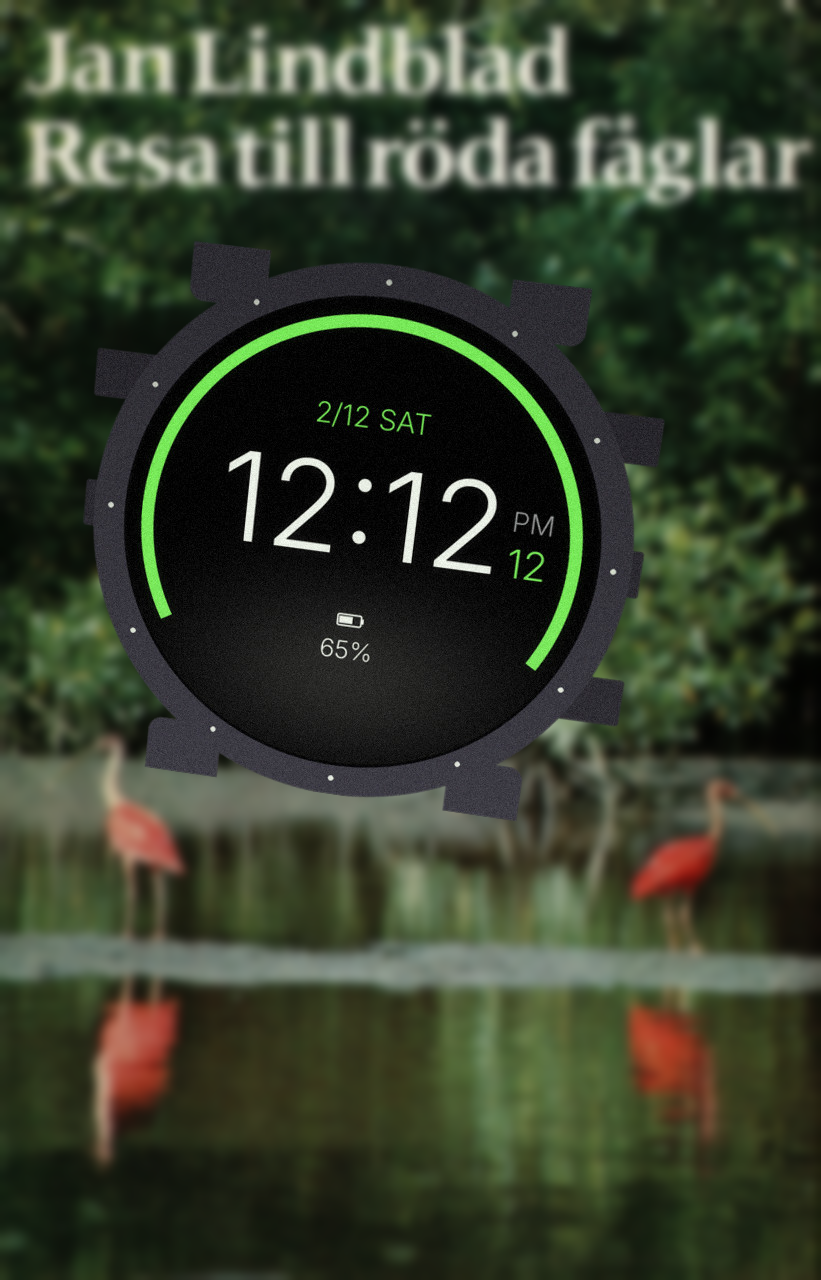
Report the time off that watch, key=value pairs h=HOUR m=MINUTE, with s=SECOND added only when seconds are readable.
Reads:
h=12 m=12 s=12
